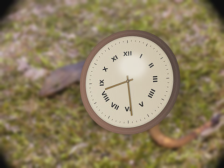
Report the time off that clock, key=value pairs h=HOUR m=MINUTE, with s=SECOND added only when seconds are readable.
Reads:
h=8 m=29
